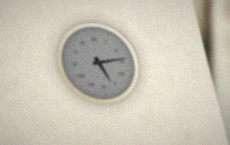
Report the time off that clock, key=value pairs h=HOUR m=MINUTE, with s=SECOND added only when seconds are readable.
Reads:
h=5 m=14
